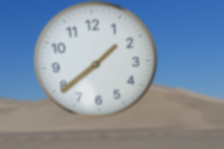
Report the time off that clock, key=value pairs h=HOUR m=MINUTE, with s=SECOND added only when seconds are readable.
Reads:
h=1 m=39
